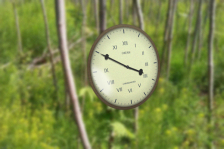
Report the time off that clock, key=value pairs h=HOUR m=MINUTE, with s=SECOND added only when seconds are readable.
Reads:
h=3 m=50
